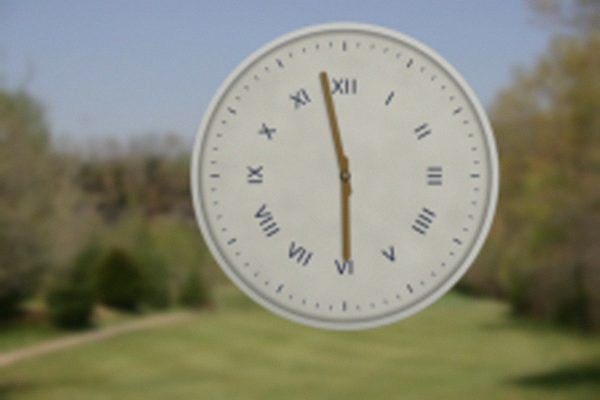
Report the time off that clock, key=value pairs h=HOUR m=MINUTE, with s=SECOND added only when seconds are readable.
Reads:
h=5 m=58
